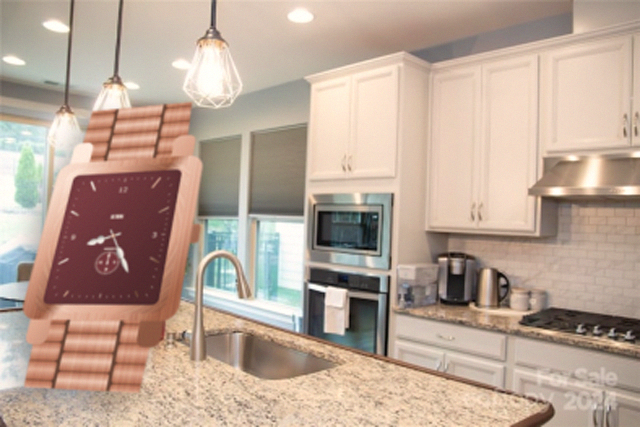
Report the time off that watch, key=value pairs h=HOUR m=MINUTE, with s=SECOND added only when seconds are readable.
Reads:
h=8 m=25
